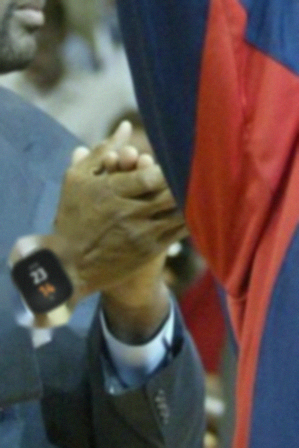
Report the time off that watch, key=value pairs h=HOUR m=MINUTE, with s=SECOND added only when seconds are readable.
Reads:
h=23 m=14
